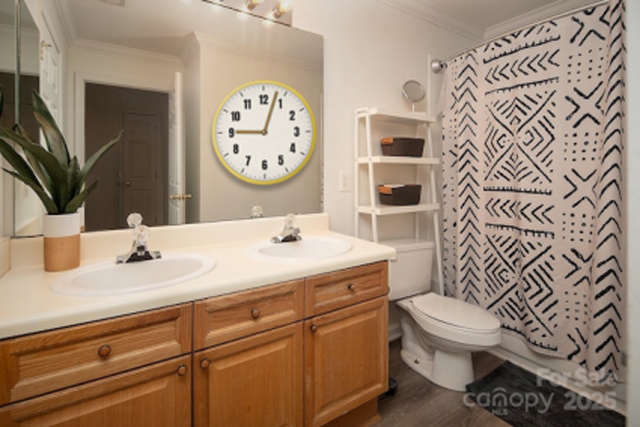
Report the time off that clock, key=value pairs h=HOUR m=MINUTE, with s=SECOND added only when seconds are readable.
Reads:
h=9 m=3
